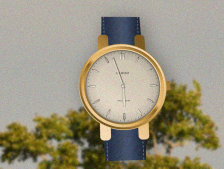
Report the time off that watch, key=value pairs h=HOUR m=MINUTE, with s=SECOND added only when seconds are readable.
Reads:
h=5 m=57
